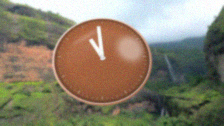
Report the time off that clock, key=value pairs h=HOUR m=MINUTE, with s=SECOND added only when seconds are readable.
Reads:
h=10 m=59
